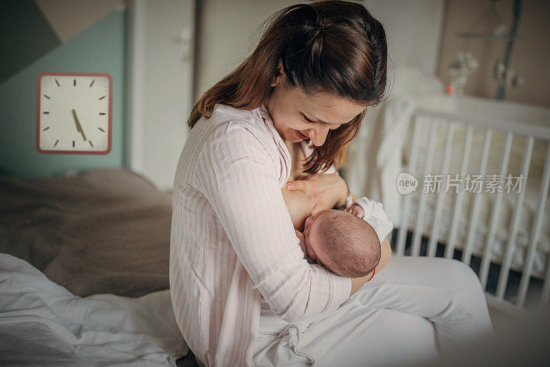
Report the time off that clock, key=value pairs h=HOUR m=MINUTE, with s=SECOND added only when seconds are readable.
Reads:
h=5 m=26
